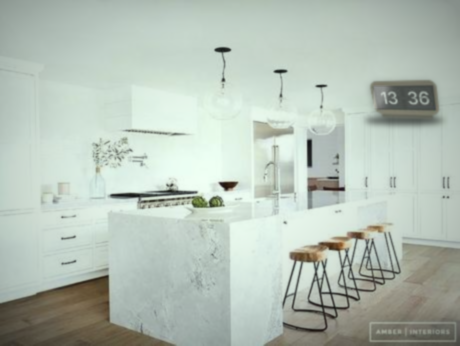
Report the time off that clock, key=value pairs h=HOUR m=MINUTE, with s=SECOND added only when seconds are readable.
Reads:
h=13 m=36
